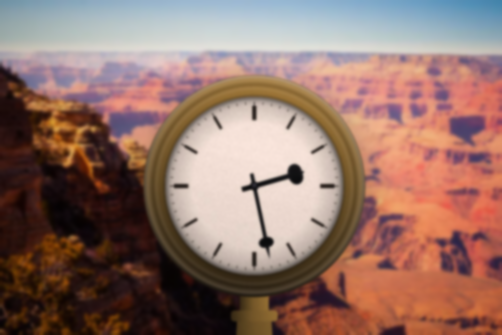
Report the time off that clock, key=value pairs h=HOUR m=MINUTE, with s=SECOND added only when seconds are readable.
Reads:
h=2 m=28
